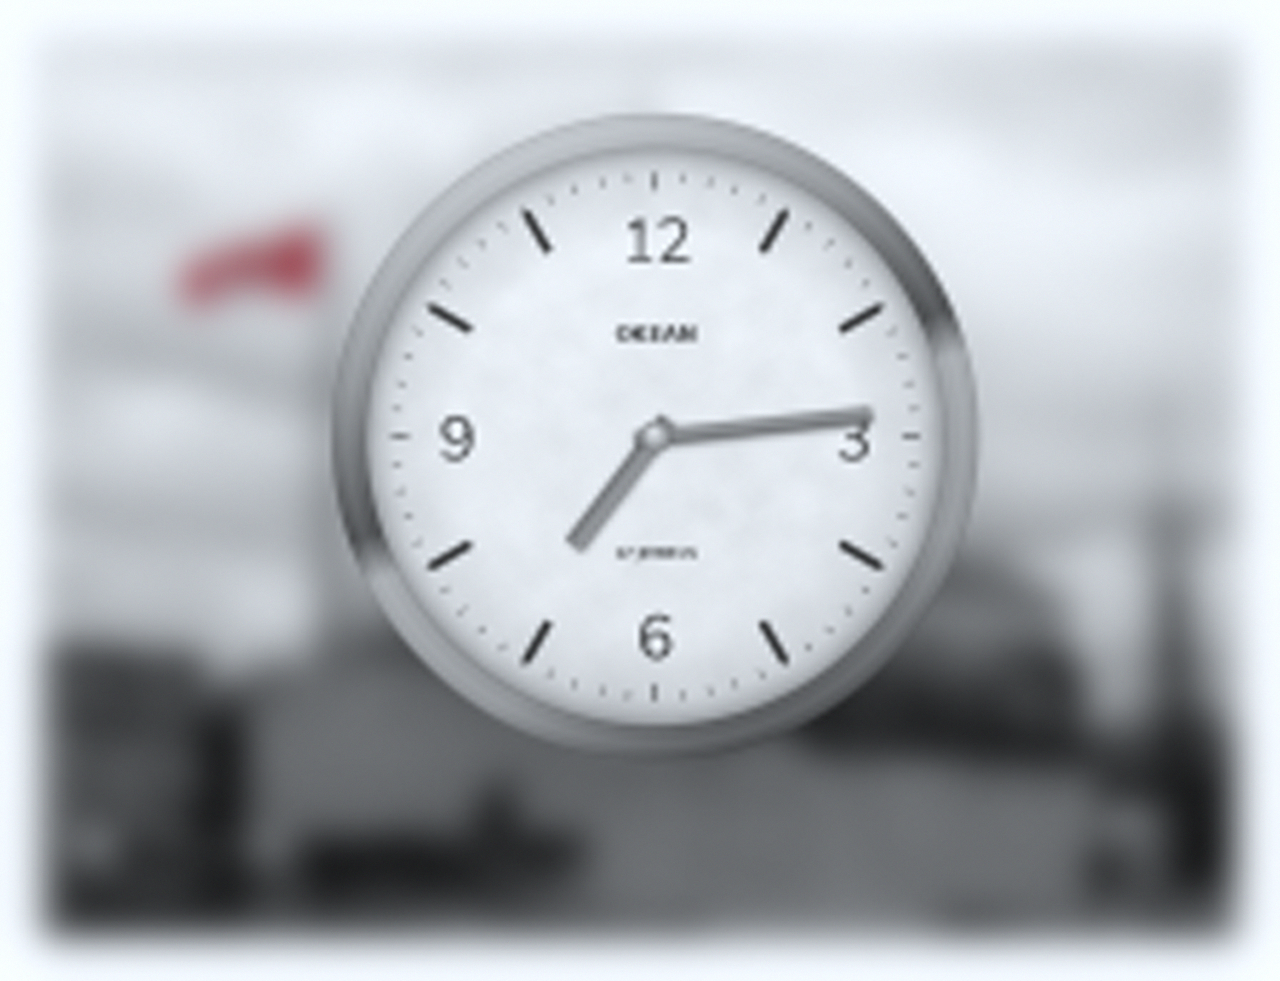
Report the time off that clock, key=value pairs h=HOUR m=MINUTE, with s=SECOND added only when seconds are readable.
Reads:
h=7 m=14
